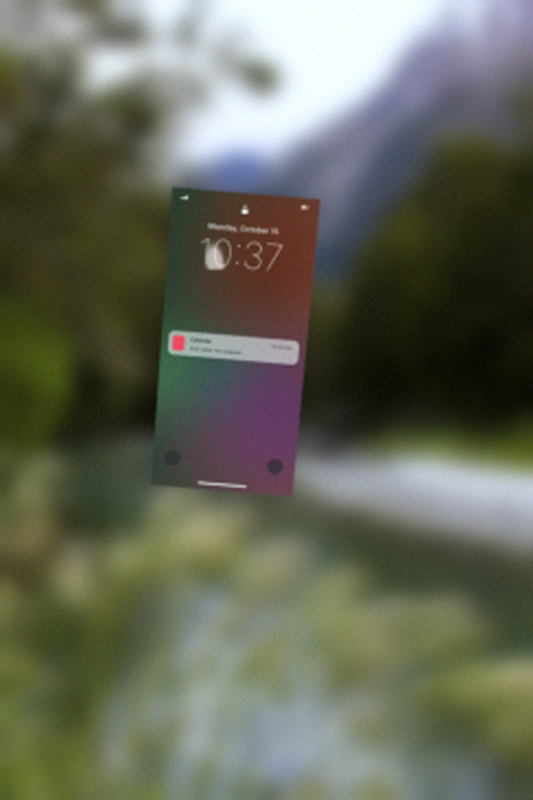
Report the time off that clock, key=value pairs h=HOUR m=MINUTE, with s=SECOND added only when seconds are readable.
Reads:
h=10 m=37
